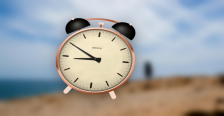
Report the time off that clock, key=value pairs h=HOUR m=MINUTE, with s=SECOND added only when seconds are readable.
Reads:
h=8 m=50
